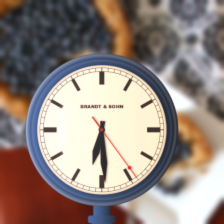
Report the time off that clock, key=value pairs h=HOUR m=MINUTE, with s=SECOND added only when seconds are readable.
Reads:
h=6 m=29 s=24
